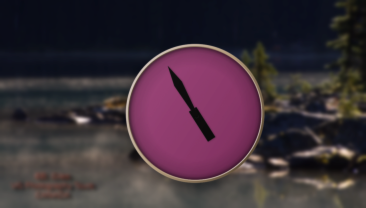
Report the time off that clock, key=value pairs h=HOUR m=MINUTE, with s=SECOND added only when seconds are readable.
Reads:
h=4 m=55
